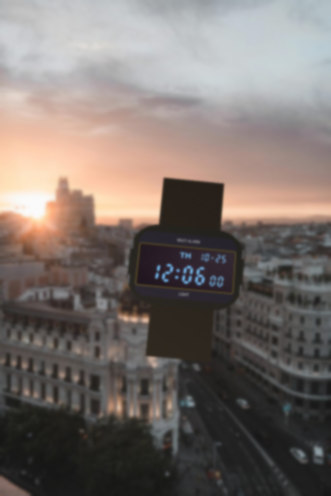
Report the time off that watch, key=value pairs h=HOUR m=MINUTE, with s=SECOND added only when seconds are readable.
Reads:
h=12 m=6
